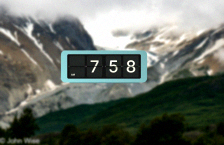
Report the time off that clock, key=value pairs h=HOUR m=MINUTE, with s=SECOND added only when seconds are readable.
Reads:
h=7 m=58
